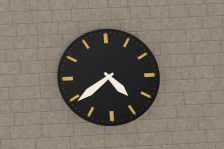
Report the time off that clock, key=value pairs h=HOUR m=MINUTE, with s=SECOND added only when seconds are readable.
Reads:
h=4 m=39
